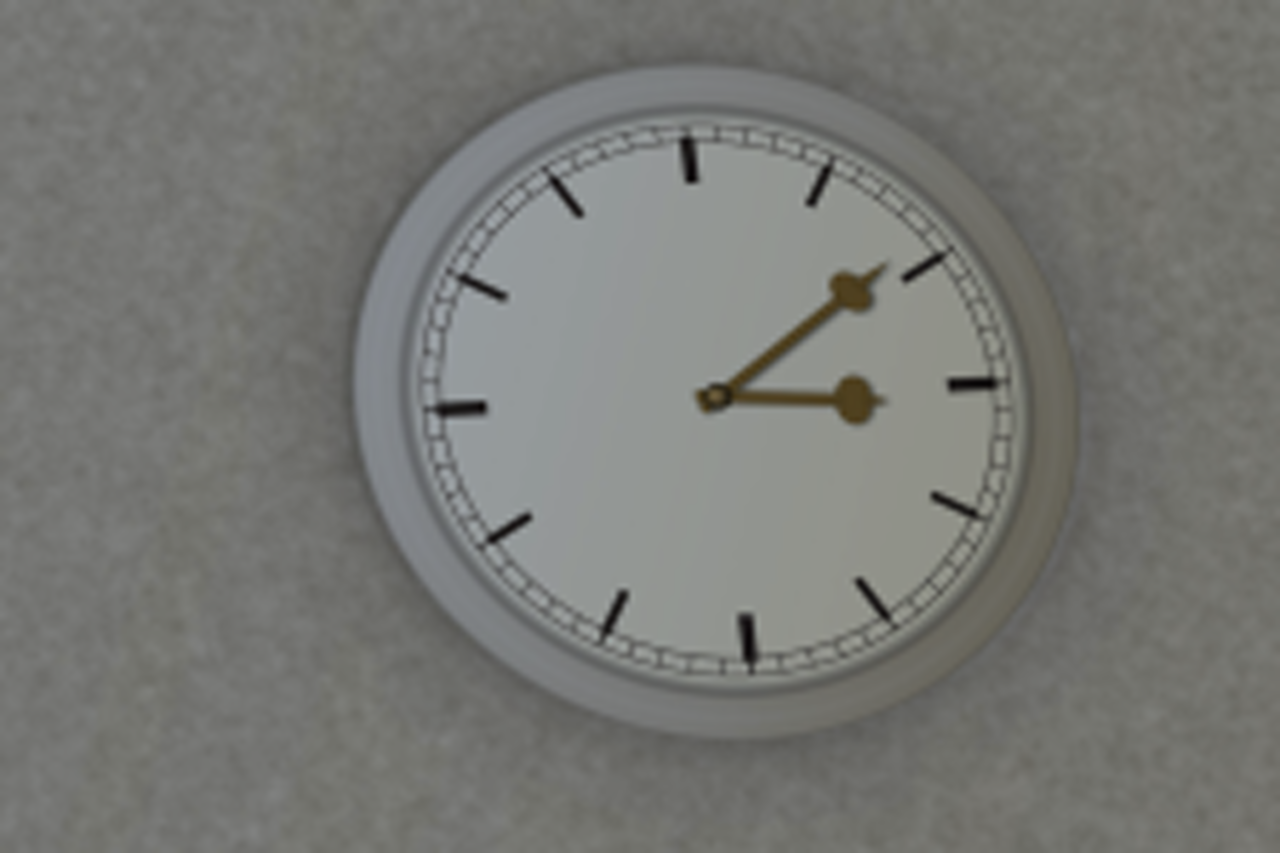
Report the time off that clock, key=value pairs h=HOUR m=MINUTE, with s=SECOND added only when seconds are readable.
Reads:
h=3 m=9
